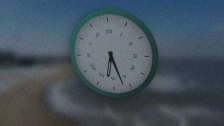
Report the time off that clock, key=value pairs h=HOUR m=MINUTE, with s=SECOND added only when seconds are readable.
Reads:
h=6 m=27
